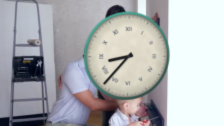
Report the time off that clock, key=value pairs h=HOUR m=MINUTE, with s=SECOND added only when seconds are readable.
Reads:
h=8 m=37
